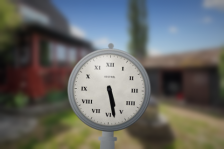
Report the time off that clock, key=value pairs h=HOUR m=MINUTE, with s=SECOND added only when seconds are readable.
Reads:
h=5 m=28
